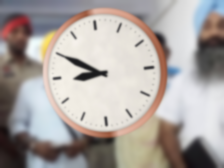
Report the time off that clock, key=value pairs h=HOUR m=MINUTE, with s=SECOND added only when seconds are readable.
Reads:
h=8 m=50
